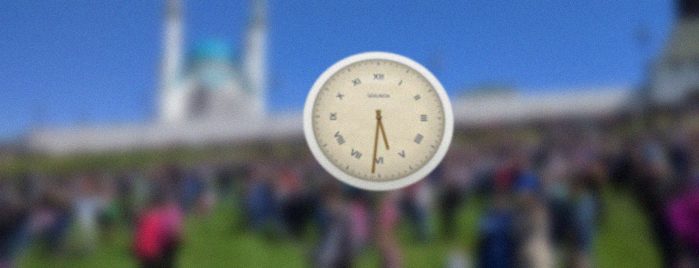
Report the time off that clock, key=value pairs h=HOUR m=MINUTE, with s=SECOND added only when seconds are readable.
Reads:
h=5 m=31
